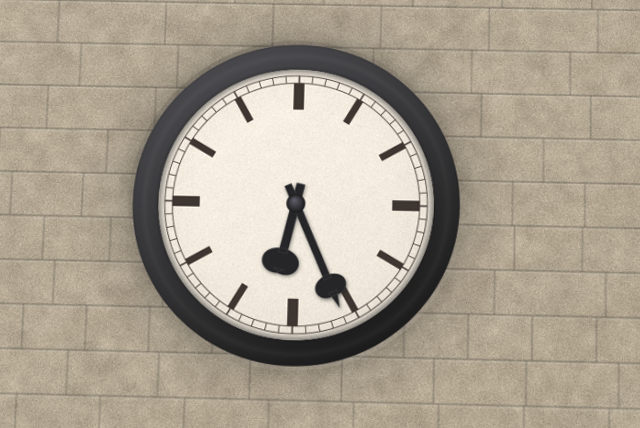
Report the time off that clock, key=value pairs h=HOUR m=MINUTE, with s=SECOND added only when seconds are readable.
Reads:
h=6 m=26
